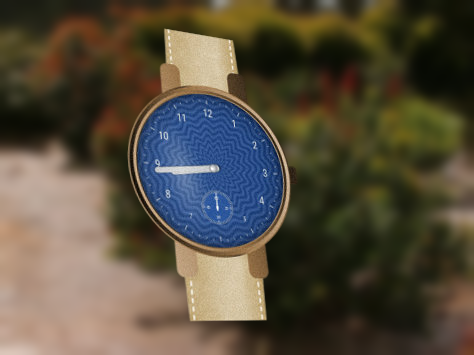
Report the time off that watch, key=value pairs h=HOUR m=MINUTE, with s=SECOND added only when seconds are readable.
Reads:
h=8 m=44
